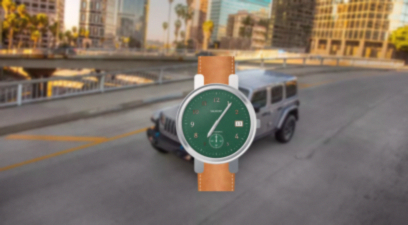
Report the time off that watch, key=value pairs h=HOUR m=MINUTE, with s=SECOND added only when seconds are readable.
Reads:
h=7 m=6
